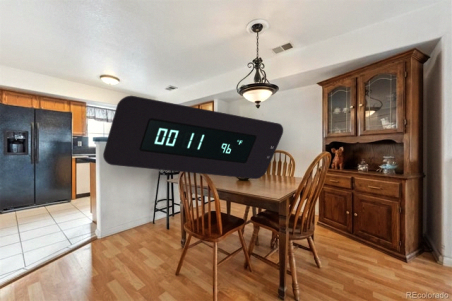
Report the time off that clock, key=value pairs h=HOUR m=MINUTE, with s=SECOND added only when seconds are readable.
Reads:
h=0 m=11
